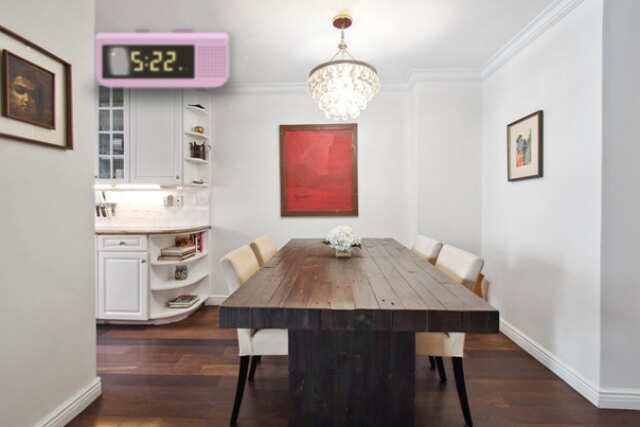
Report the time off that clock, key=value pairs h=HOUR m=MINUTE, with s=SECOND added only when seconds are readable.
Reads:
h=5 m=22
